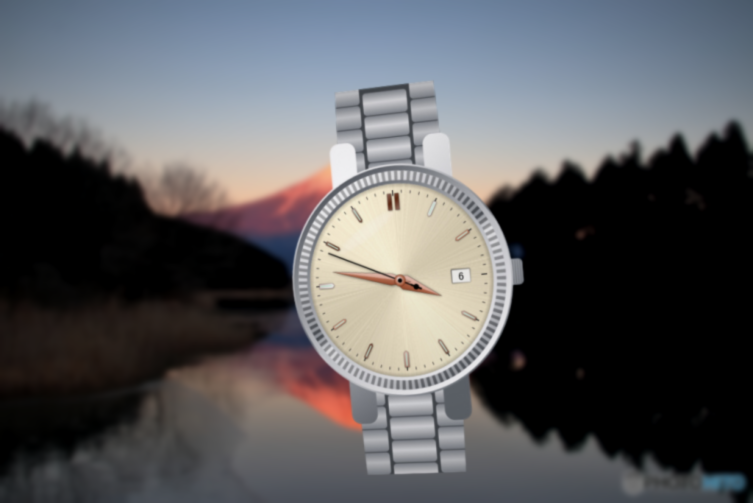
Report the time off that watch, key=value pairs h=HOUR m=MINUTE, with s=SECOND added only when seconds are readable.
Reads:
h=3 m=46 s=49
